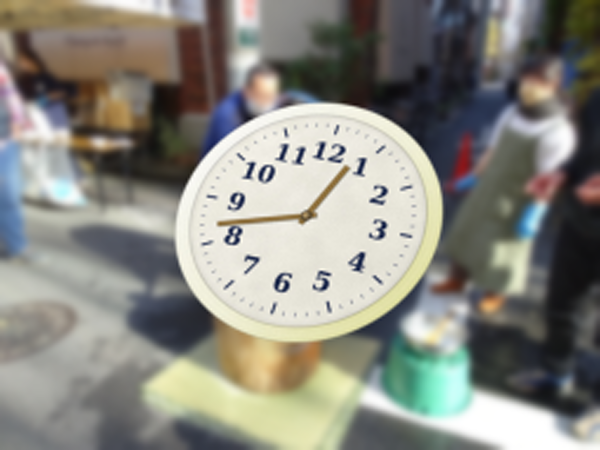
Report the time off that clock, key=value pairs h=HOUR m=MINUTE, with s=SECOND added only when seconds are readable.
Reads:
h=12 m=42
